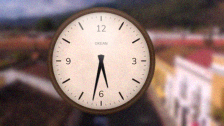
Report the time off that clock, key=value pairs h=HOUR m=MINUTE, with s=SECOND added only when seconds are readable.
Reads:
h=5 m=32
